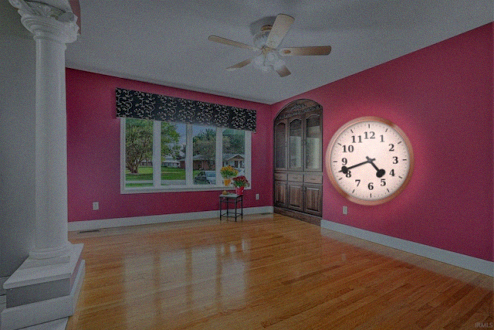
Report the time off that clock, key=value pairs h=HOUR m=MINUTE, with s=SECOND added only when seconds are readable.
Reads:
h=4 m=42
